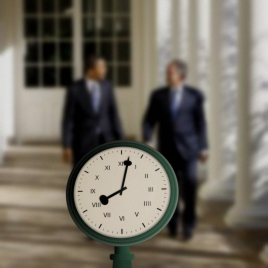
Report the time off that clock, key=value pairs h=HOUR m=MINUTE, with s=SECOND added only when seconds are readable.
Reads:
h=8 m=2
